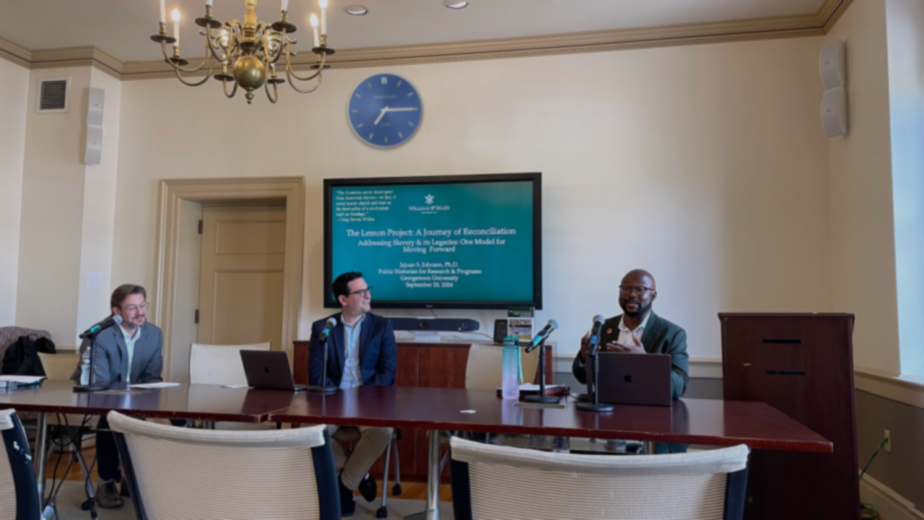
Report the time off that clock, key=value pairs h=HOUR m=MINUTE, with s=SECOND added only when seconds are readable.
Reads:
h=7 m=15
